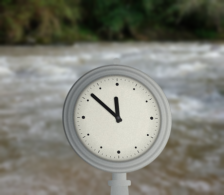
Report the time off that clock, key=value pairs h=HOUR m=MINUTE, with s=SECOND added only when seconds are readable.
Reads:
h=11 m=52
